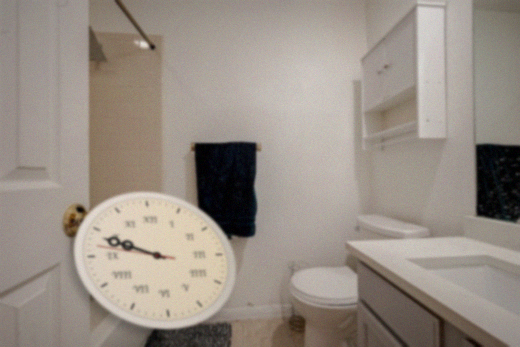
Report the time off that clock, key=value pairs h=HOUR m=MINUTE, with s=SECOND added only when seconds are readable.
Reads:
h=9 m=48 s=47
